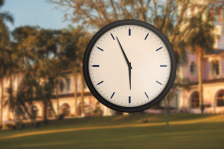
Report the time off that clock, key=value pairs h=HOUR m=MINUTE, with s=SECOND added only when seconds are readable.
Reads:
h=5 m=56
